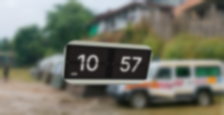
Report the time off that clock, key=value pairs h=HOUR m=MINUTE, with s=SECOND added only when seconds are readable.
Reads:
h=10 m=57
